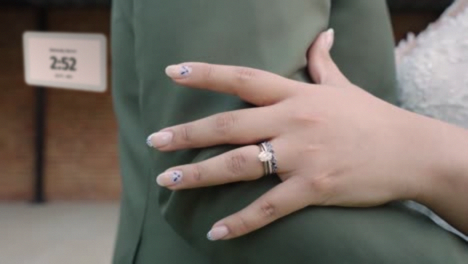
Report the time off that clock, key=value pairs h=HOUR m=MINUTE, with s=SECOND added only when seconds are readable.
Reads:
h=2 m=52
